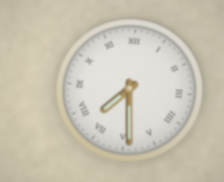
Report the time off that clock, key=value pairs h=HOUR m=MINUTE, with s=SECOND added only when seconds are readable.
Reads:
h=7 m=29
